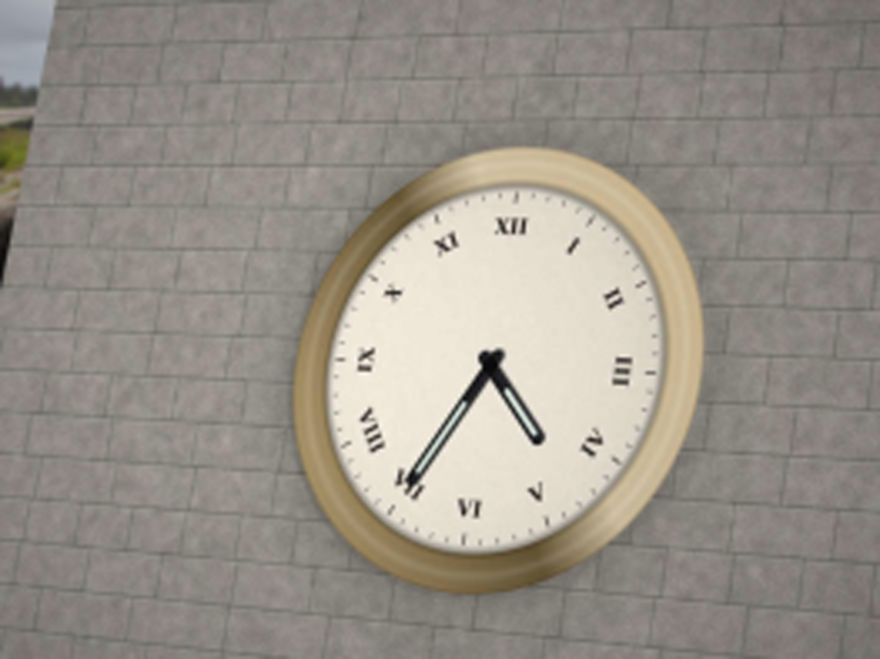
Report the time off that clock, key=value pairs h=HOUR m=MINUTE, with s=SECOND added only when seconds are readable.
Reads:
h=4 m=35
